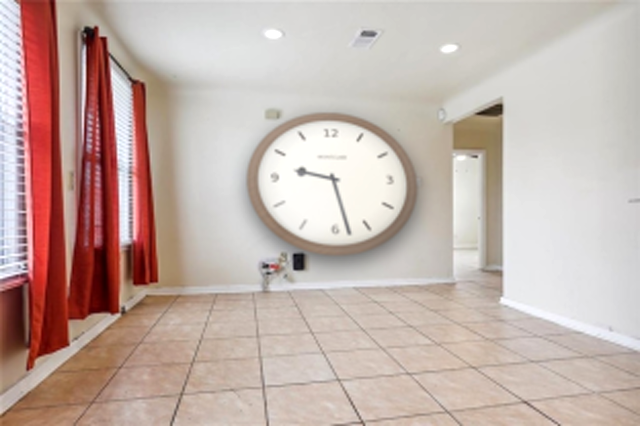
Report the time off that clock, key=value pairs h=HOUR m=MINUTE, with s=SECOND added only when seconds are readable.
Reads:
h=9 m=28
